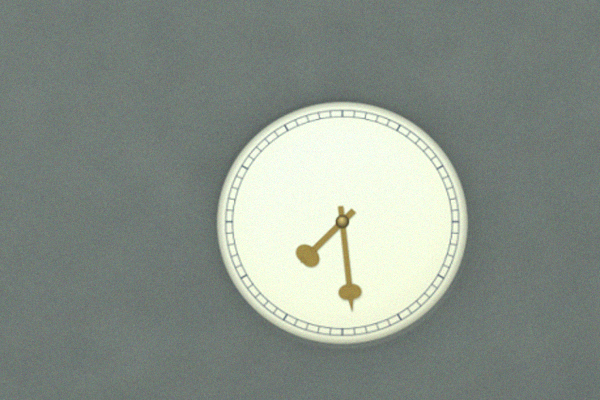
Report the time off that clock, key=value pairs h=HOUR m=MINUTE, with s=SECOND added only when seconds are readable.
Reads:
h=7 m=29
